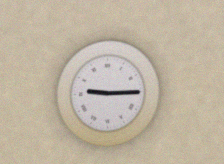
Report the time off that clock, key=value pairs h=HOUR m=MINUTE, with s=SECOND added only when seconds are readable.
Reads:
h=9 m=15
